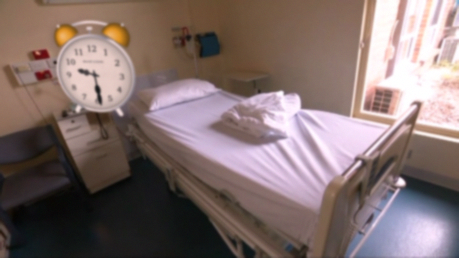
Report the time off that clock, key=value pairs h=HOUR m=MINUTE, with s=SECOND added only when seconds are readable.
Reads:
h=9 m=29
